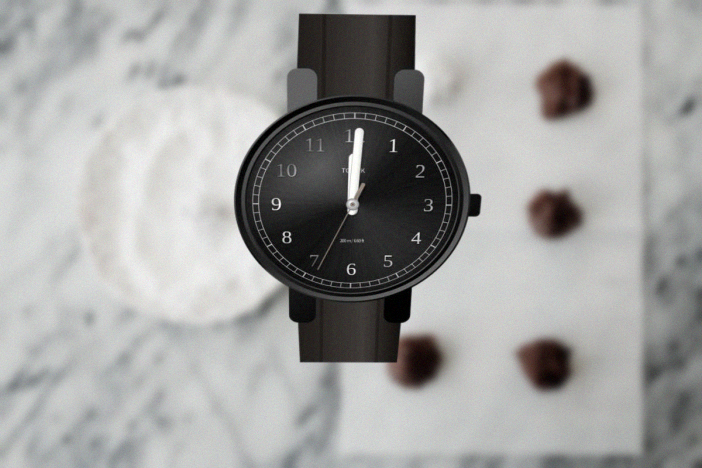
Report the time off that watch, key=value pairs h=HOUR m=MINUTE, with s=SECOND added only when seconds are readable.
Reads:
h=12 m=0 s=34
